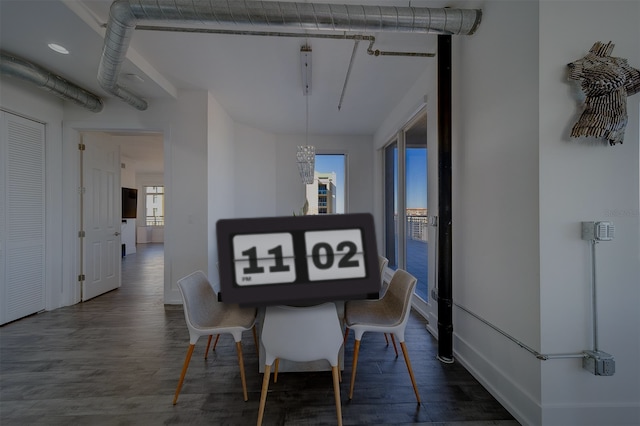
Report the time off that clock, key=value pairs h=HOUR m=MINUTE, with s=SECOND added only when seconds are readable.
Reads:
h=11 m=2
